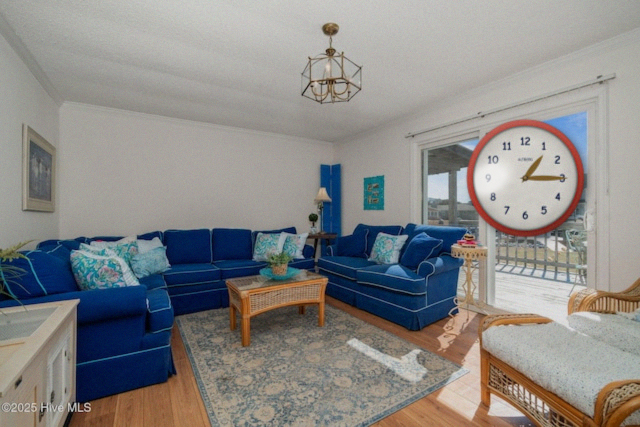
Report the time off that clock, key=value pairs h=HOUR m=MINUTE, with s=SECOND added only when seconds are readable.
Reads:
h=1 m=15
